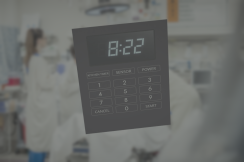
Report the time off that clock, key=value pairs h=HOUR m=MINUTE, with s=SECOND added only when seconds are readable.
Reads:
h=8 m=22
